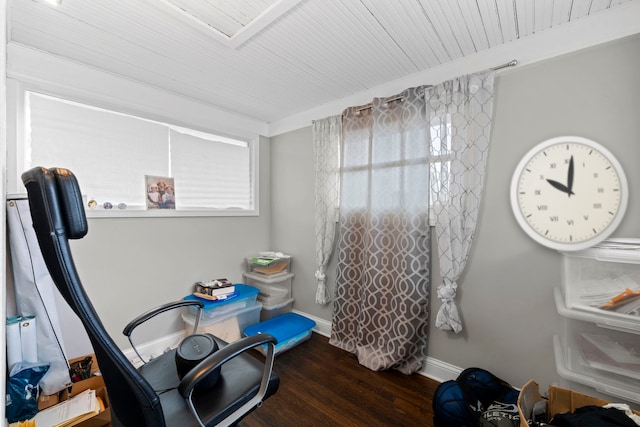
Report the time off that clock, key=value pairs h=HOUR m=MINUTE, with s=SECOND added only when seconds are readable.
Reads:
h=10 m=1
